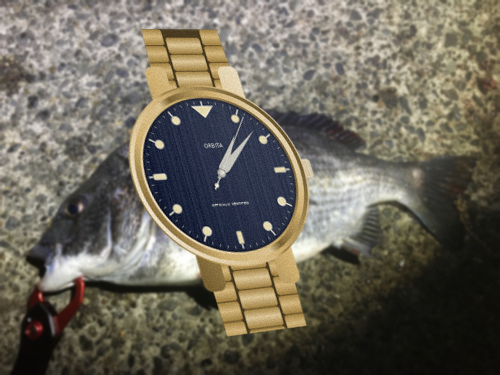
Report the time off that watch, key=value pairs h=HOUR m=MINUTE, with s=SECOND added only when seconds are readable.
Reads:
h=1 m=8 s=6
